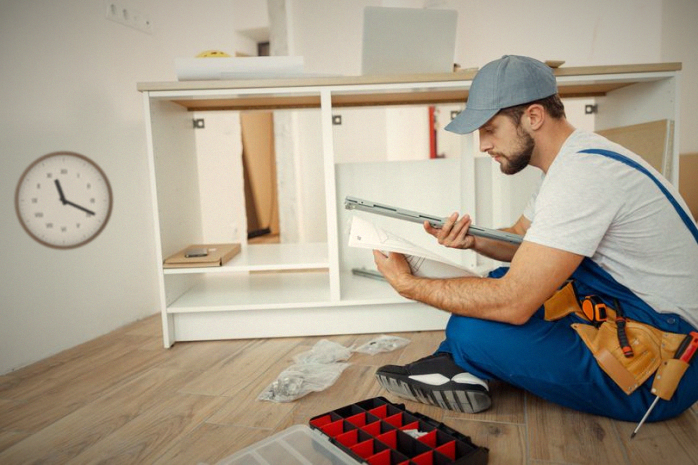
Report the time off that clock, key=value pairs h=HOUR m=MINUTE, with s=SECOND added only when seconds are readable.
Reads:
h=11 m=19
